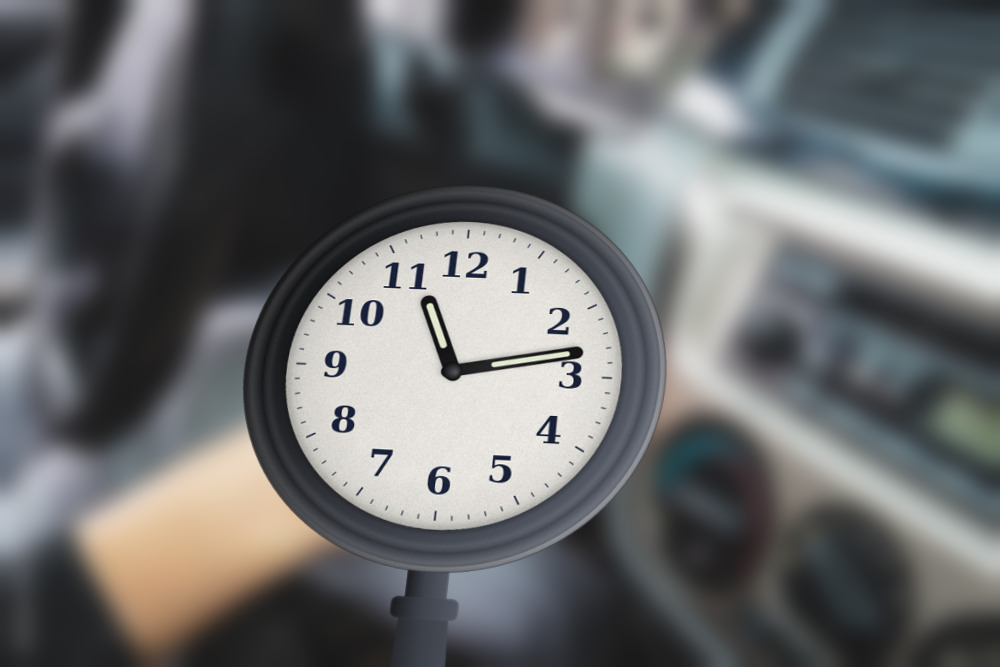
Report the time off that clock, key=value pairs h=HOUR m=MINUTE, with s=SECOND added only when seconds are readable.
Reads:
h=11 m=13
